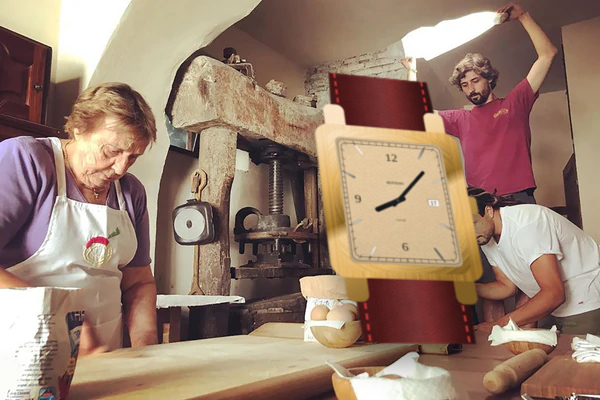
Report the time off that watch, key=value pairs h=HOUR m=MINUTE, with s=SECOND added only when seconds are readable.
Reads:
h=8 m=7
